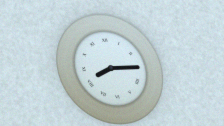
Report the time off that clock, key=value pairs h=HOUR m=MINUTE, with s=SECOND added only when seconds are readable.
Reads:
h=8 m=15
